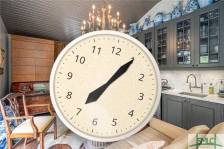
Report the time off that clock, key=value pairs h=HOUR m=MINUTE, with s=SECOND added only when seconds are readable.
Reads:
h=7 m=5
